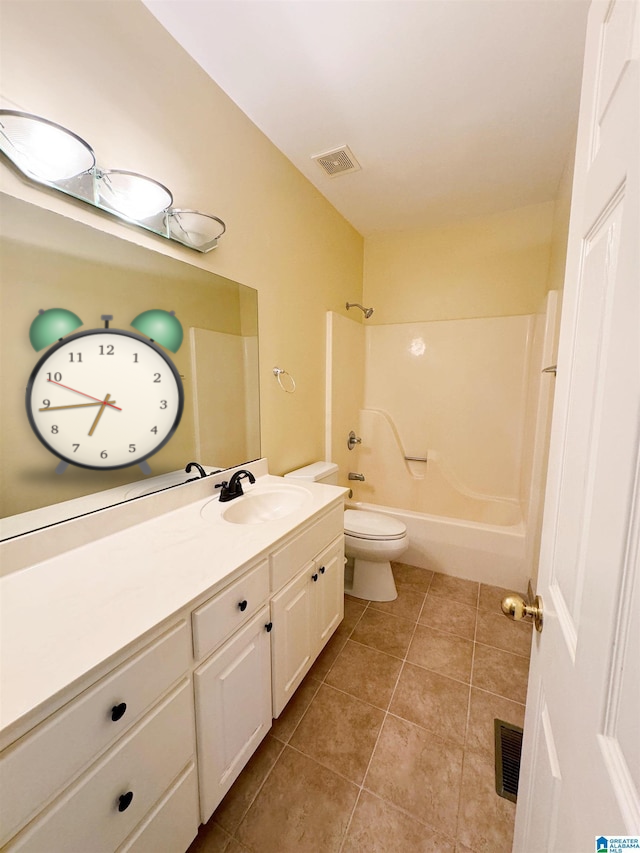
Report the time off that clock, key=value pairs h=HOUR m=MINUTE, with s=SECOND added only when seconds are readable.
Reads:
h=6 m=43 s=49
